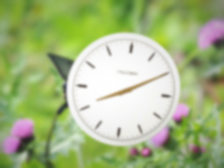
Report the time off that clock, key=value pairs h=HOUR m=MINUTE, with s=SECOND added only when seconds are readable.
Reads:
h=8 m=10
